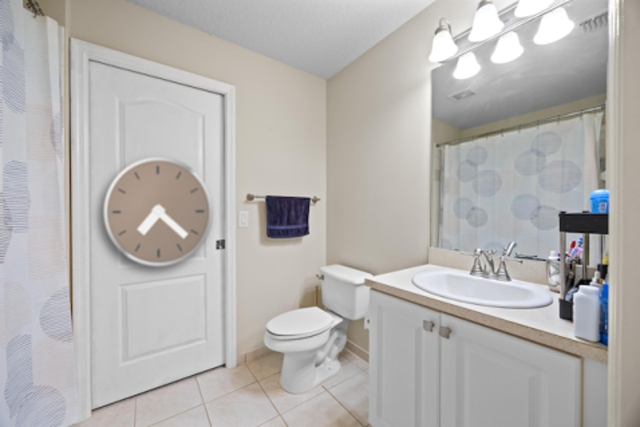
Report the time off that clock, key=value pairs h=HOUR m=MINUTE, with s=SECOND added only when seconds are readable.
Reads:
h=7 m=22
